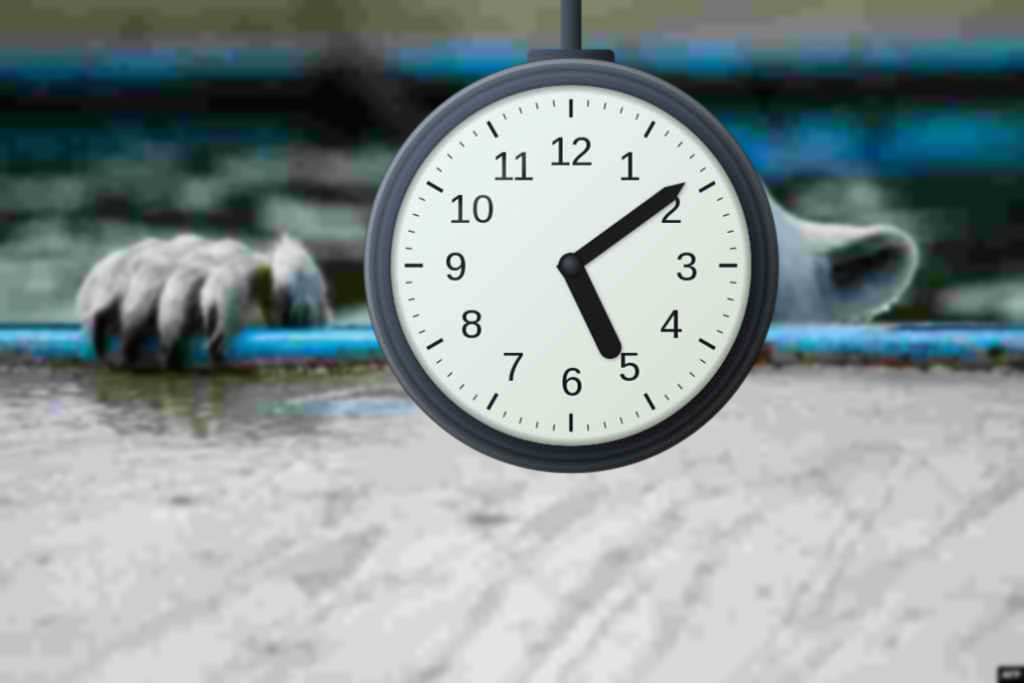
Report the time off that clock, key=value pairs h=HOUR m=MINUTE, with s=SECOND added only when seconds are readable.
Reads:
h=5 m=9
